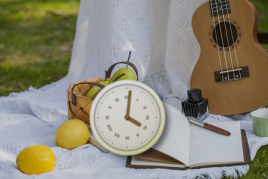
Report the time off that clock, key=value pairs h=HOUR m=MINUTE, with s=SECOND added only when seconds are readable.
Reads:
h=4 m=1
